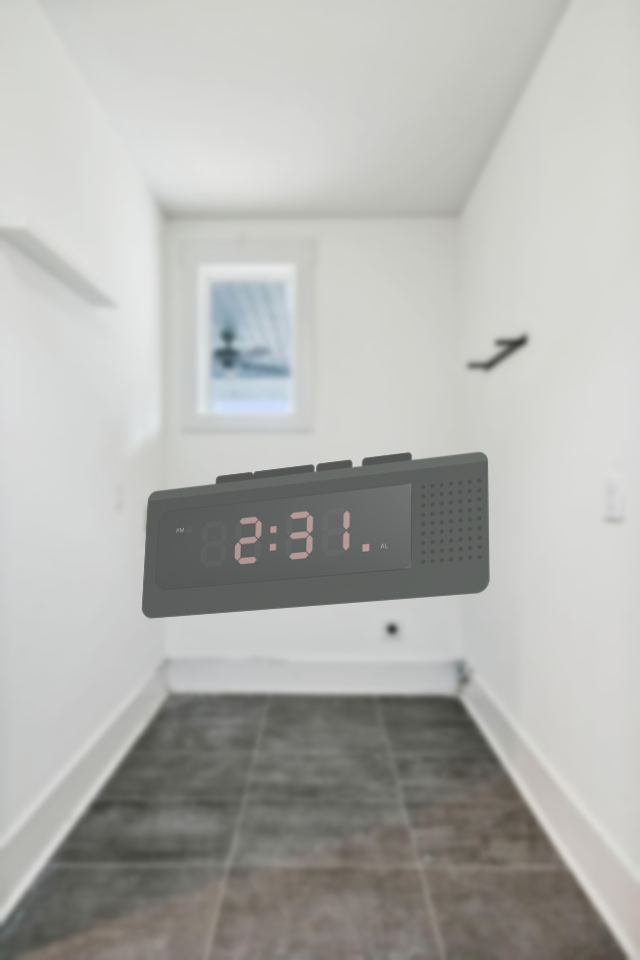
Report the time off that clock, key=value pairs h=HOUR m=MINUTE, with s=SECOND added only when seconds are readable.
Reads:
h=2 m=31
